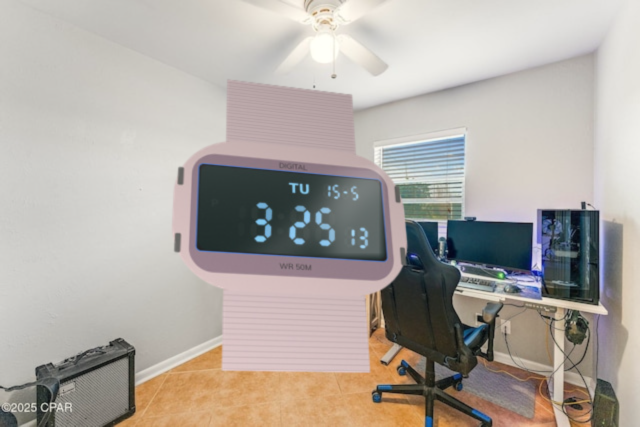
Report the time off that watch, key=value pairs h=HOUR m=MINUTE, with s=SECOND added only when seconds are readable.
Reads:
h=3 m=25 s=13
